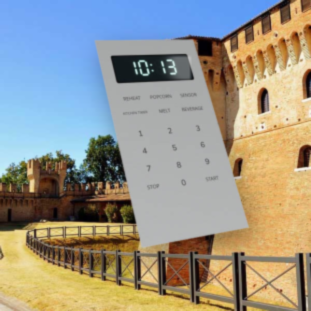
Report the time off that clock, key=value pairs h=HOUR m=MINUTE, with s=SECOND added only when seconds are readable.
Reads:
h=10 m=13
